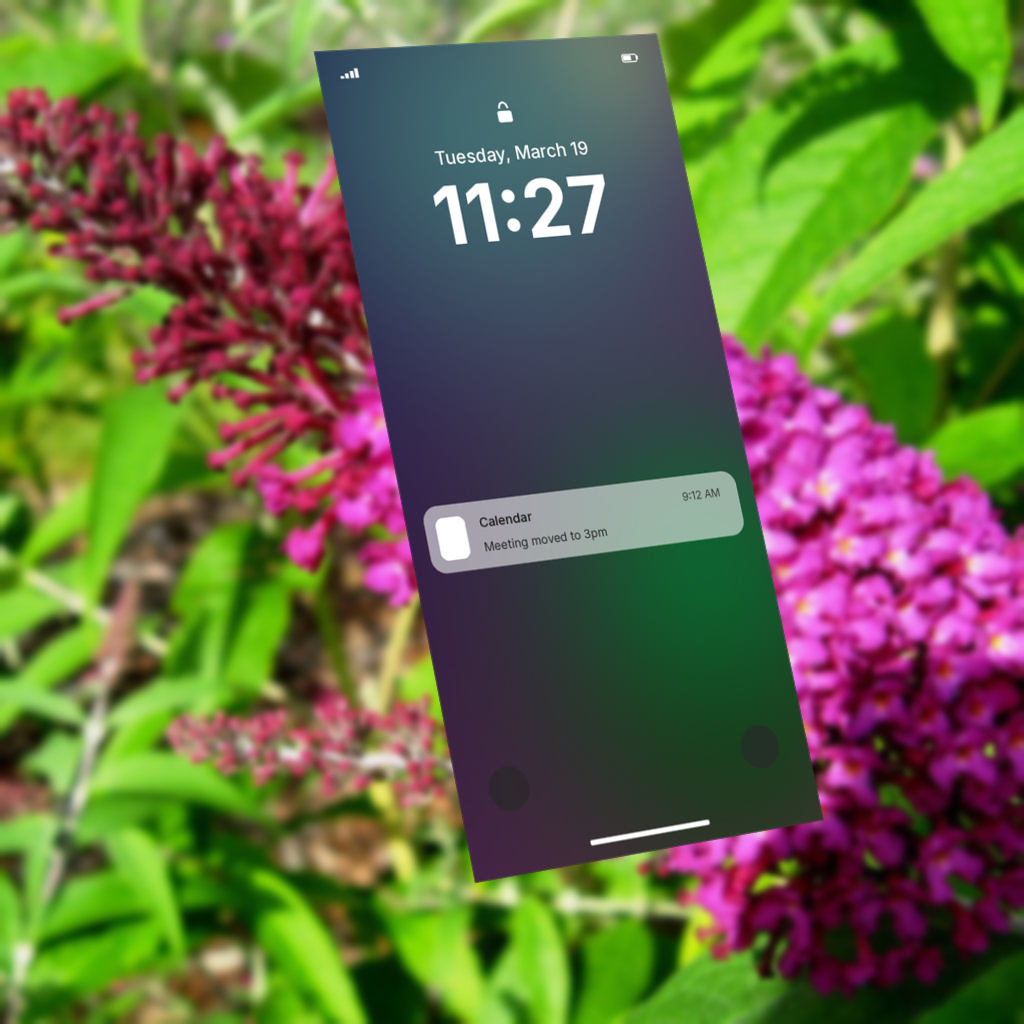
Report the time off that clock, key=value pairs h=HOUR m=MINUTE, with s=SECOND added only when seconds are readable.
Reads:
h=11 m=27
